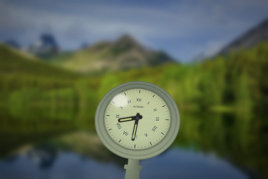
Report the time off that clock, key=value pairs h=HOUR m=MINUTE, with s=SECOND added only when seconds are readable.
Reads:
h=8 m=31
